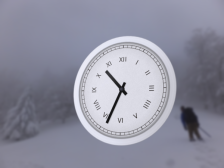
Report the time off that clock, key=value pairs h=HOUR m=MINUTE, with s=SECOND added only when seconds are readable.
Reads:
h=10 m=34
